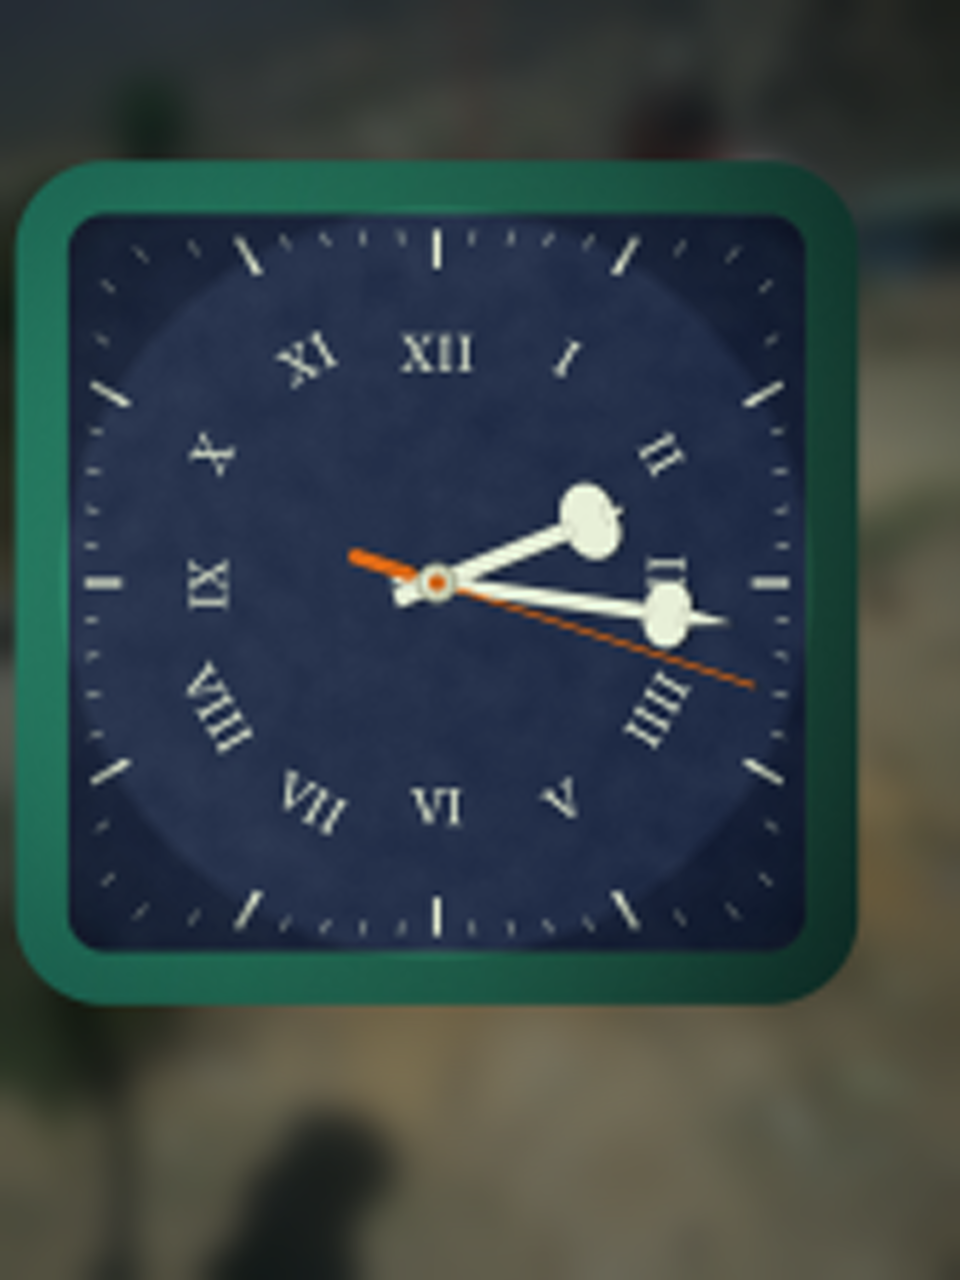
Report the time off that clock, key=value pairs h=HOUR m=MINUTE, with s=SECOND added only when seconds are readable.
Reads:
h=2 m=16 s=18
